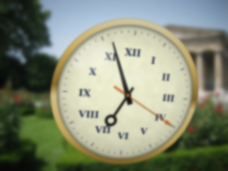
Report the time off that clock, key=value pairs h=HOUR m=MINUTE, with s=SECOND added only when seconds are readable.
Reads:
h=6 m=56 s=20
